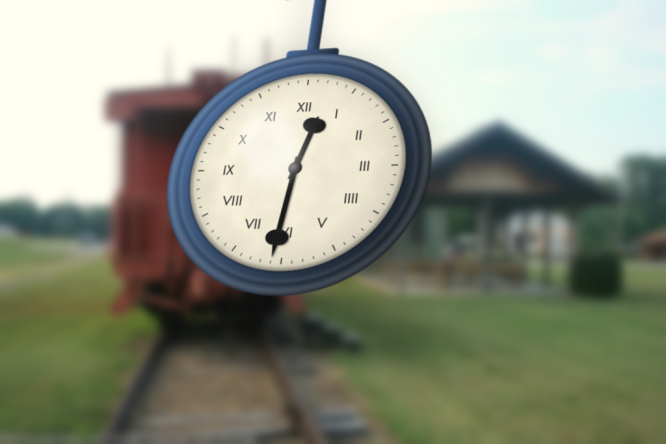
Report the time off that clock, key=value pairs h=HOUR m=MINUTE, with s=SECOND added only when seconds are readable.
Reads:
h=12 m=31
